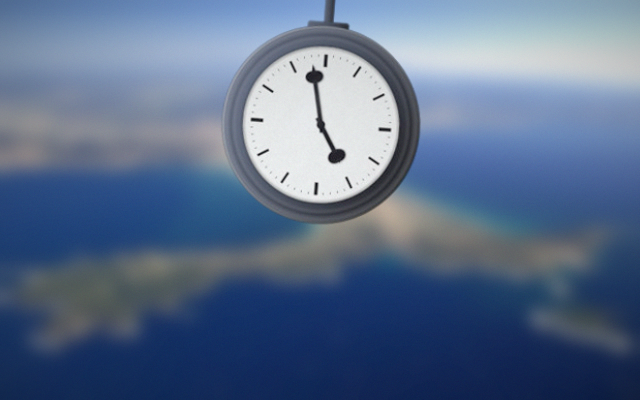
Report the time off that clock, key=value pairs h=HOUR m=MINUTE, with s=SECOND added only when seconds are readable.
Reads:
h=4 m=58
